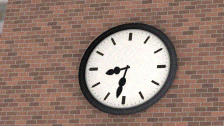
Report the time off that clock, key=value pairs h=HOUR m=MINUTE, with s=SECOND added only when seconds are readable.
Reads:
h=8 m=32
